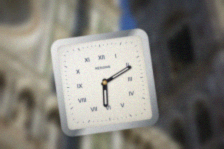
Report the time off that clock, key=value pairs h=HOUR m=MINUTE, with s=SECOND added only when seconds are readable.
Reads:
h=6 m=11
